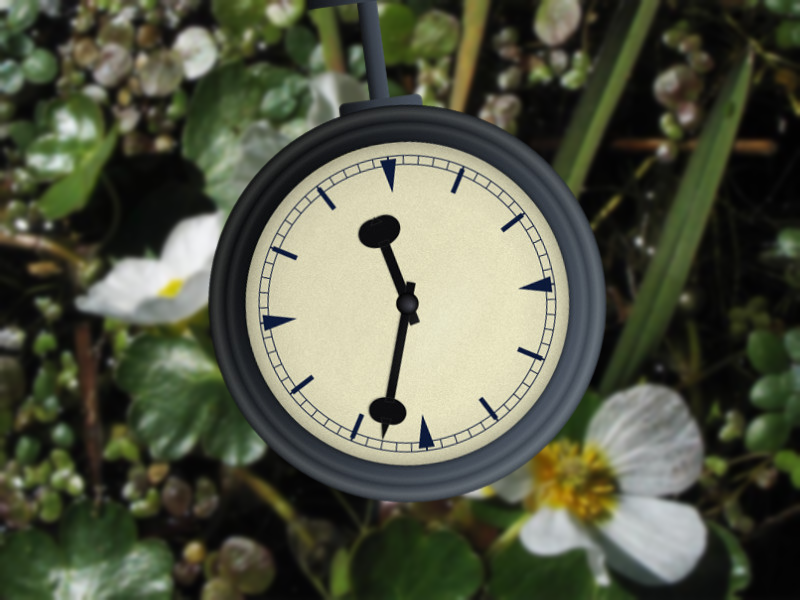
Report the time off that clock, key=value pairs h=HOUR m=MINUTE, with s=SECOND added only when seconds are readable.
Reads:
h=11 m=33
